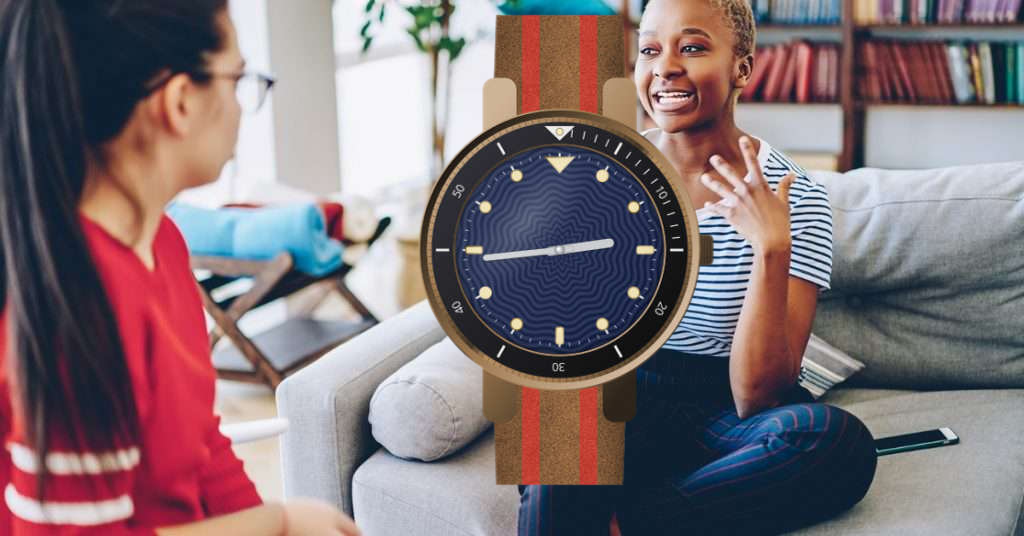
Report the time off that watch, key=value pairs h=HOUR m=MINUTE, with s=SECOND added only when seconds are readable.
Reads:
h=2 m=44
